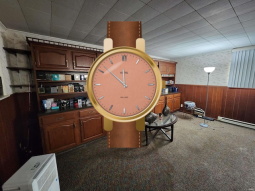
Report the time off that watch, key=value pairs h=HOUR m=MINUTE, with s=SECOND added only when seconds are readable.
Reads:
h=11 m=52
